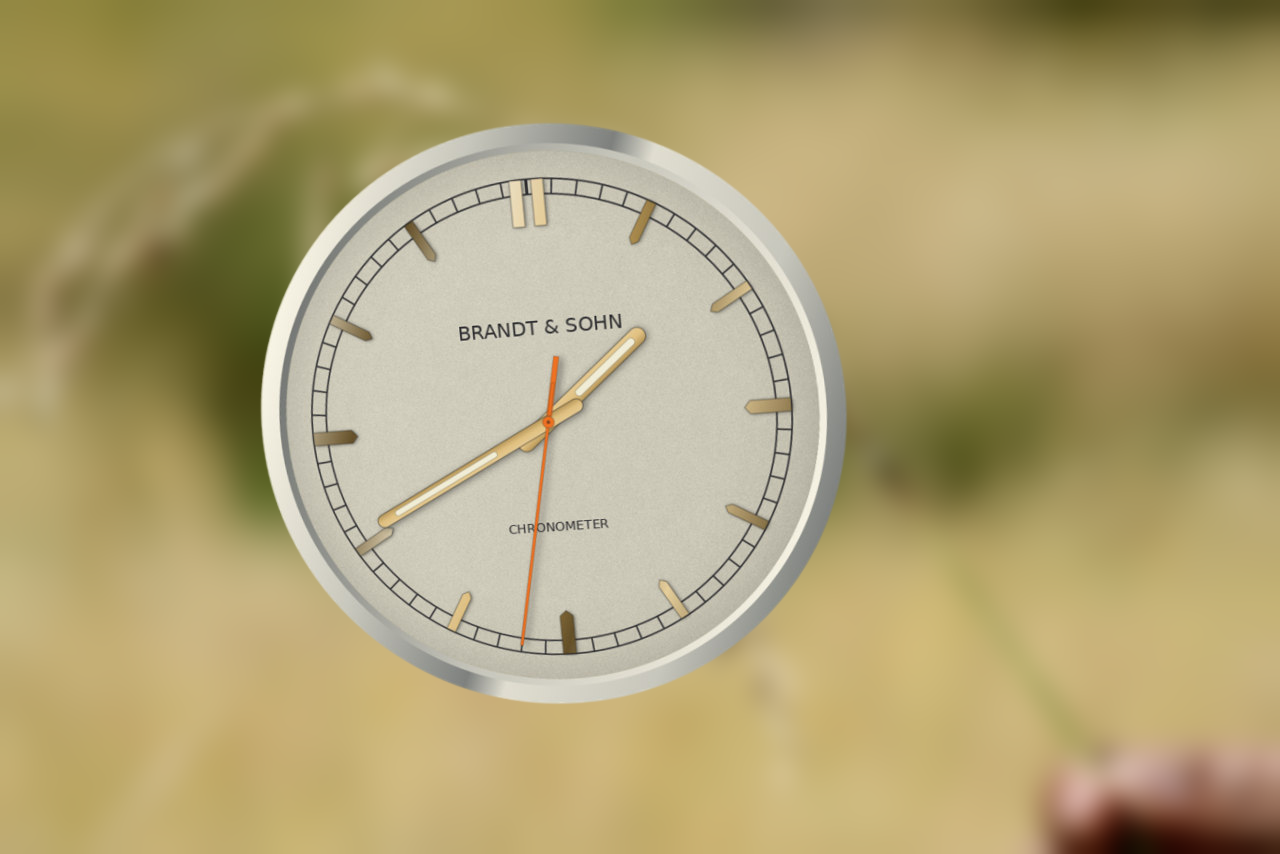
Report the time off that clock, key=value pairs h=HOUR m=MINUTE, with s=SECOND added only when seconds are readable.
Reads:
h=1 m=40 s=32
